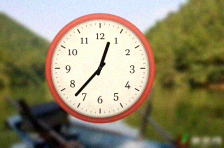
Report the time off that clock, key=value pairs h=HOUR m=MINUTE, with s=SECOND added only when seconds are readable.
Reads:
h=12 m=37
